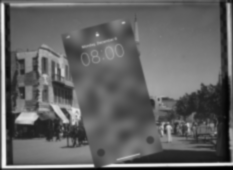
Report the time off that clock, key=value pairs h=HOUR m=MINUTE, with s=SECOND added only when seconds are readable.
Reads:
h=8 m=0
